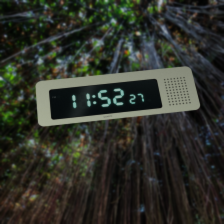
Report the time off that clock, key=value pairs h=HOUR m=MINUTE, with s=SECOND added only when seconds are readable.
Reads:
h=11 m=52 s=27
